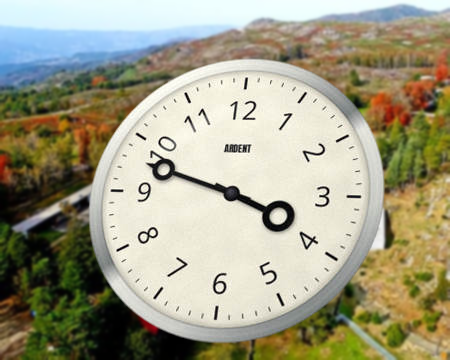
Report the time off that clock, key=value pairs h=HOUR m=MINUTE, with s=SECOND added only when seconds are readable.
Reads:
h=3 m=48
